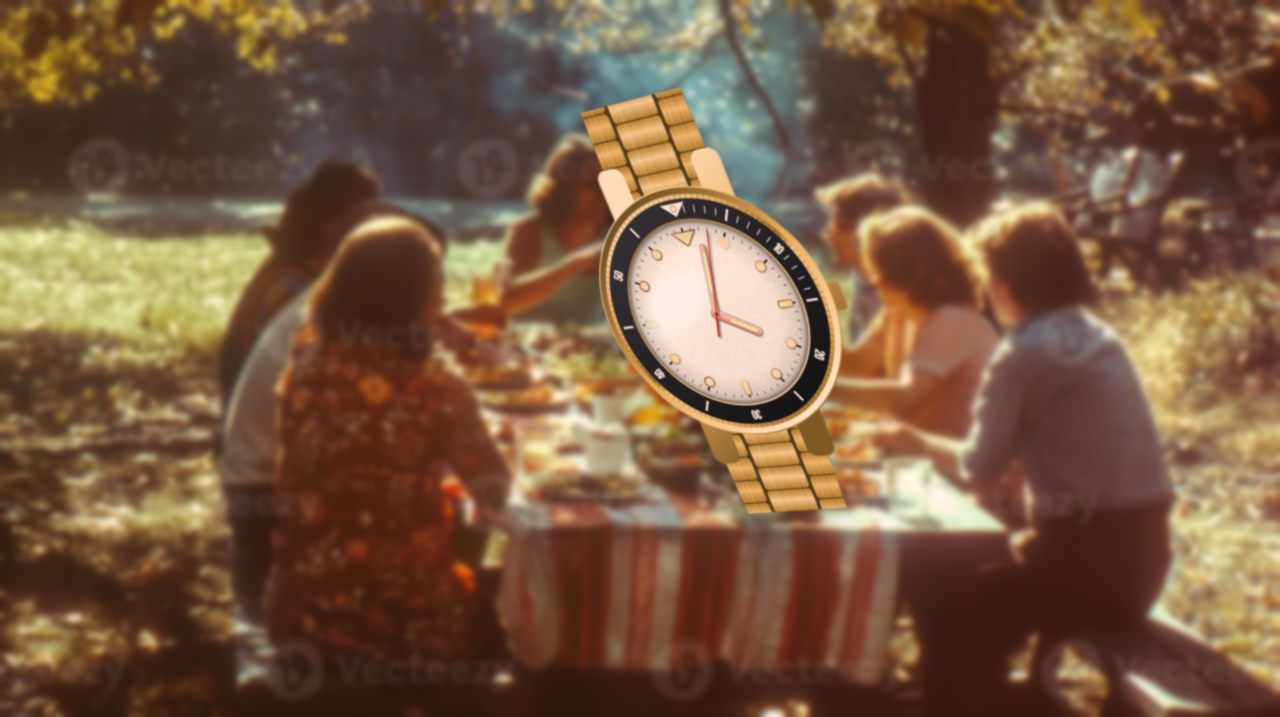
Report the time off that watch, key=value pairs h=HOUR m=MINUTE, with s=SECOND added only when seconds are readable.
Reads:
h=4 m=2 s=3
